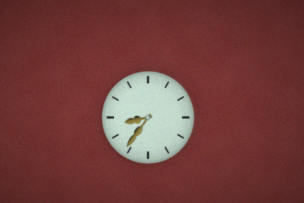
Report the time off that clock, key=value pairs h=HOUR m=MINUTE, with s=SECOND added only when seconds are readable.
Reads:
h=8 m=36
